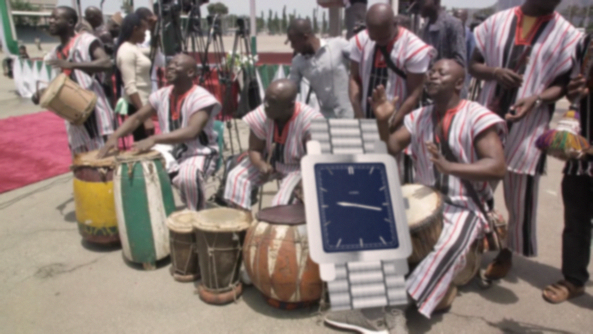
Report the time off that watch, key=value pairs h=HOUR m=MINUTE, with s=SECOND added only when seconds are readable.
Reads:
h=9 m=17
